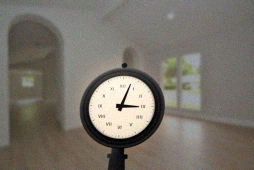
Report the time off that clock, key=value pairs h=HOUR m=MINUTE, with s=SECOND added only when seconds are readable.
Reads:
h=3 m=3
